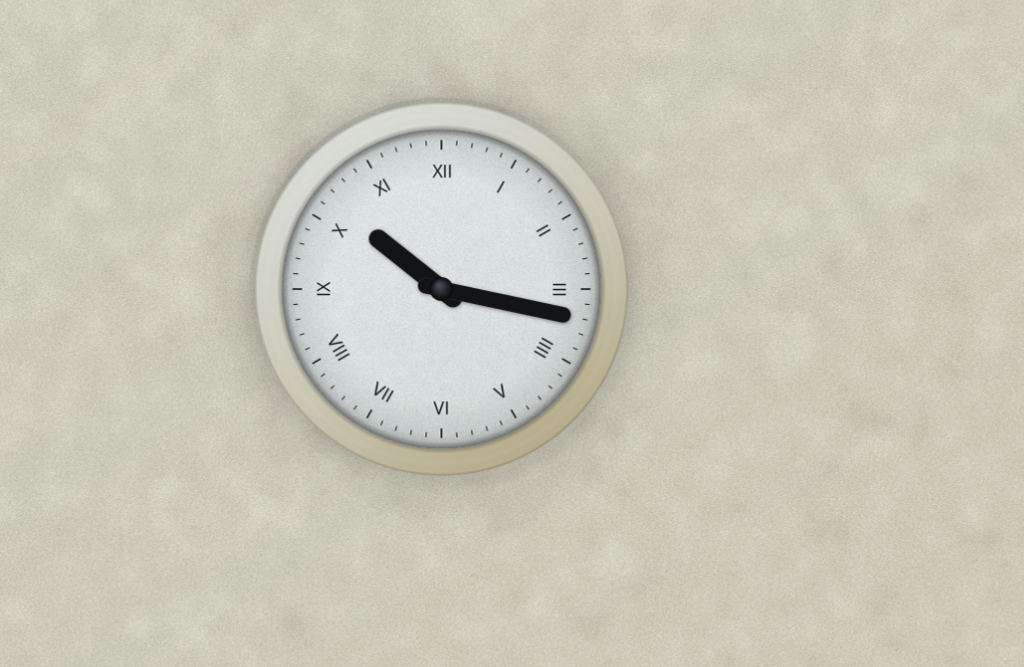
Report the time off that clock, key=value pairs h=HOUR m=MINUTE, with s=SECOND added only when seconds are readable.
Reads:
h=10 m=17
